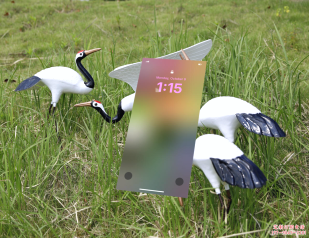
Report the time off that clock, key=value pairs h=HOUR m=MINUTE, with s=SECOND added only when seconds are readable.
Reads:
h=1 m=15
